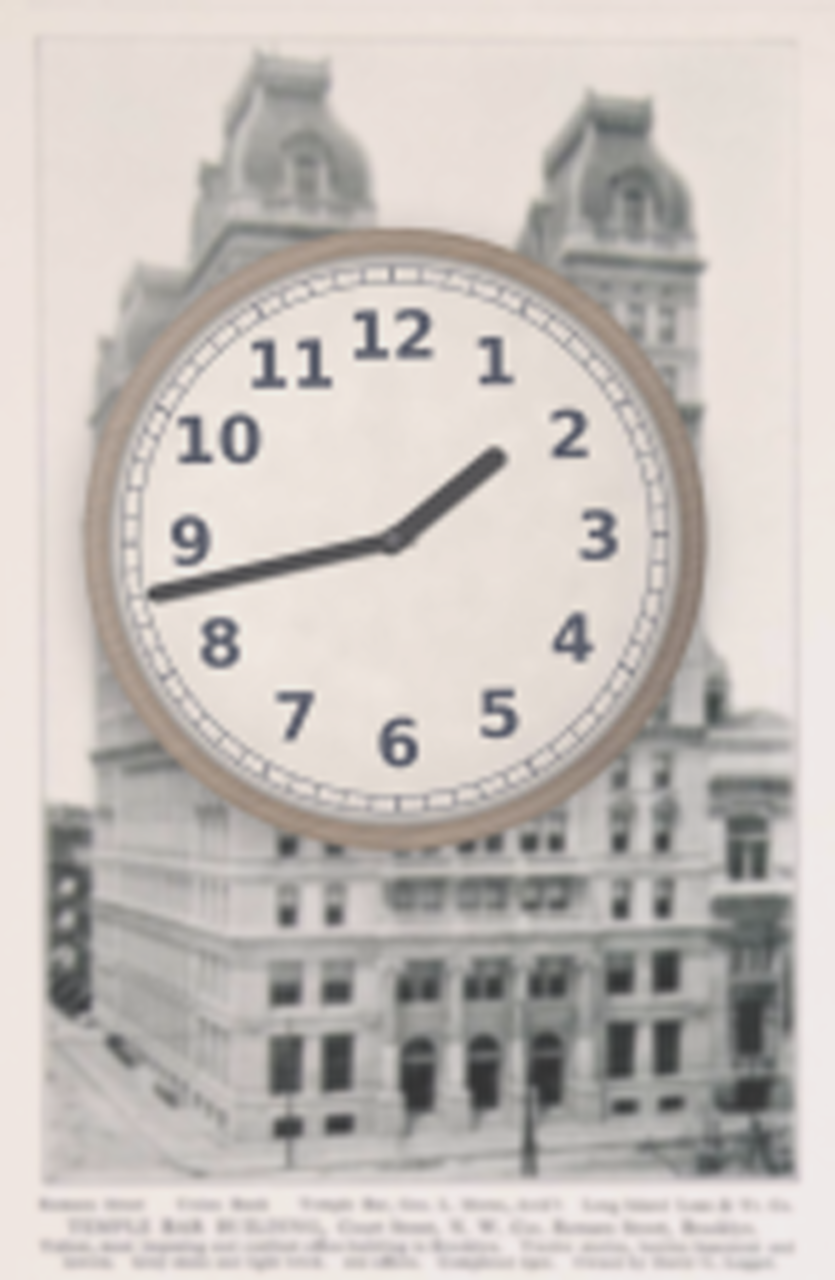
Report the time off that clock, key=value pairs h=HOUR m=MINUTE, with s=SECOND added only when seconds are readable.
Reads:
h=1 m=43
